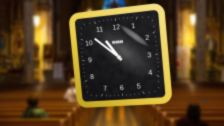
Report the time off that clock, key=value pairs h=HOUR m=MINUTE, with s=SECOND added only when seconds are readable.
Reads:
h=10 m=52
